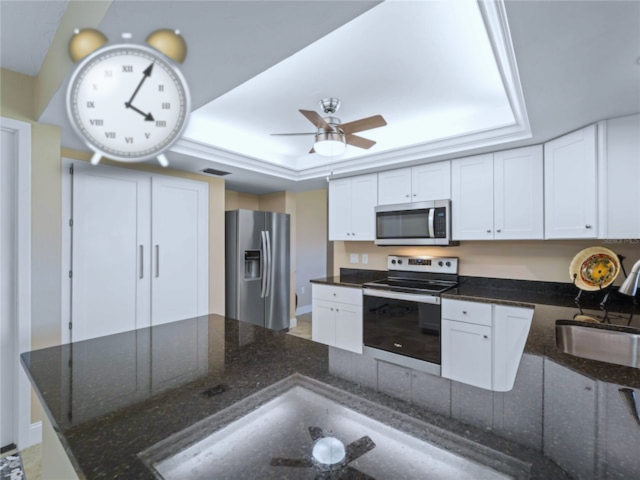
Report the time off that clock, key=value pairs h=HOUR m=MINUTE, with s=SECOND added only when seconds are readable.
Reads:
h=4 m=5
